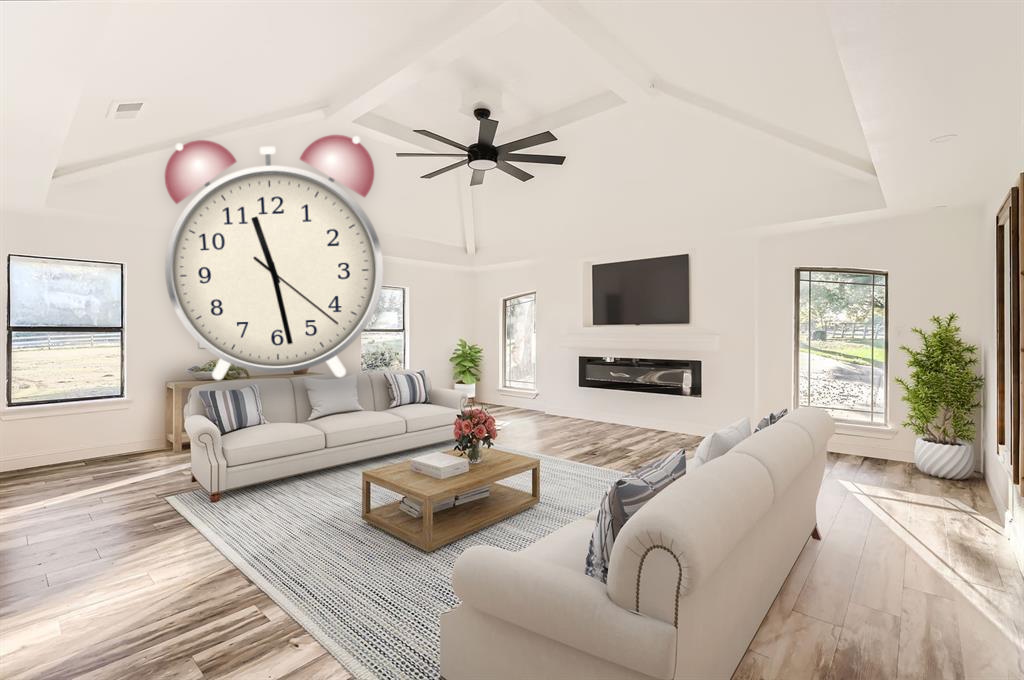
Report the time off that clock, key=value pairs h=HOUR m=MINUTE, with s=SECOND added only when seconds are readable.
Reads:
h=11 m=28 s=22
